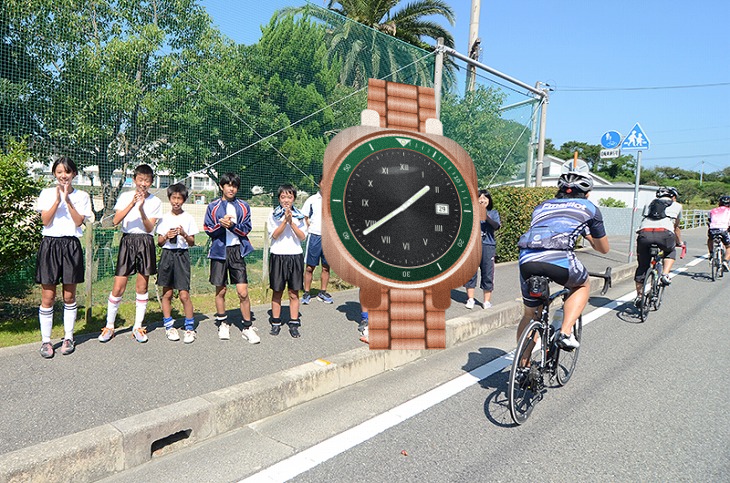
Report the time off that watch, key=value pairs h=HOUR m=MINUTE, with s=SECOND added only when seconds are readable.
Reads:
h=1 m=39
